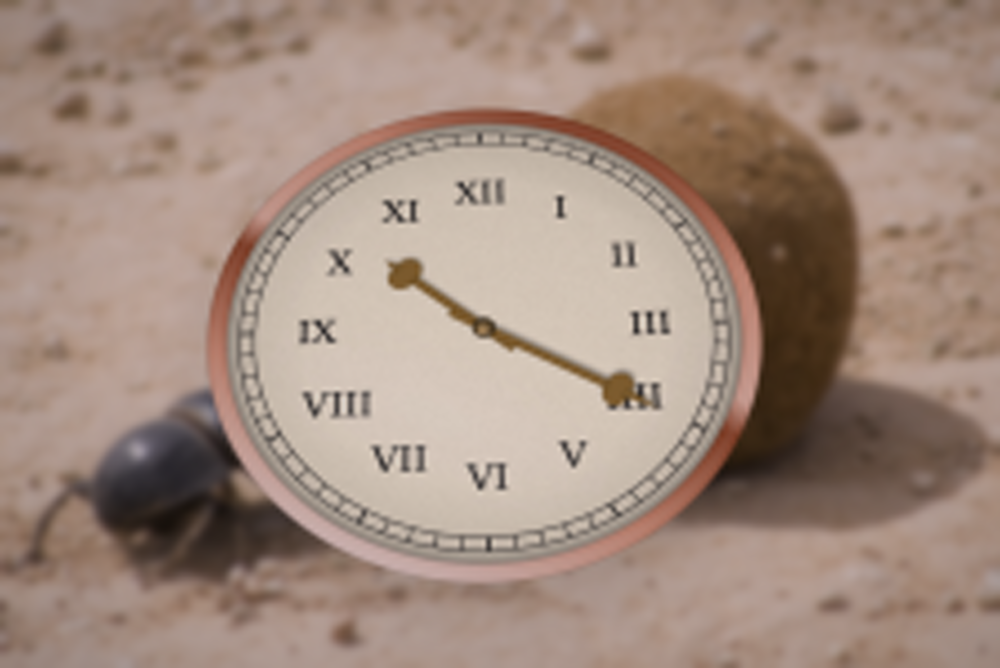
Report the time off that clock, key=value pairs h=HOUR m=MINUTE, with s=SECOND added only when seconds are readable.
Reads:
h=10 m=20
